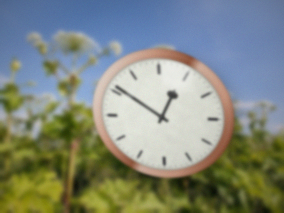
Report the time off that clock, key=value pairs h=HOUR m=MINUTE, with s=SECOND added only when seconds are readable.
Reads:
h=12 m=51
